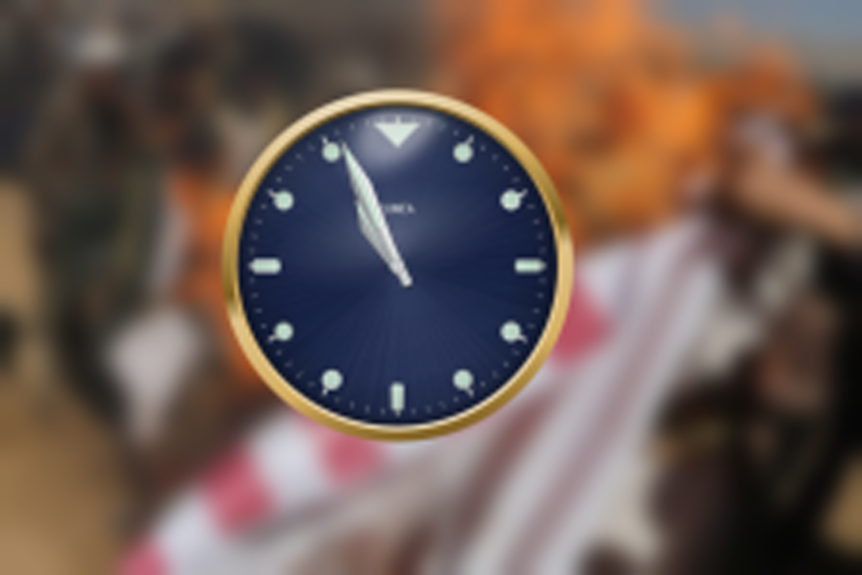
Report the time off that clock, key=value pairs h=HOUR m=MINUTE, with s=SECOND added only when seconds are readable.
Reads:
h=10 m=56
